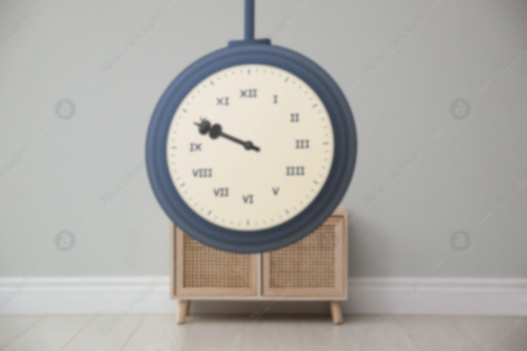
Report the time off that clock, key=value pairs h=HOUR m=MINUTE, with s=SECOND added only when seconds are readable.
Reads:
h=9 m=49
